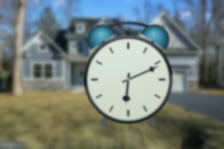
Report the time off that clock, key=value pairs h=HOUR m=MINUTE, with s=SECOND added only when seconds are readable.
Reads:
h=6 m=11
